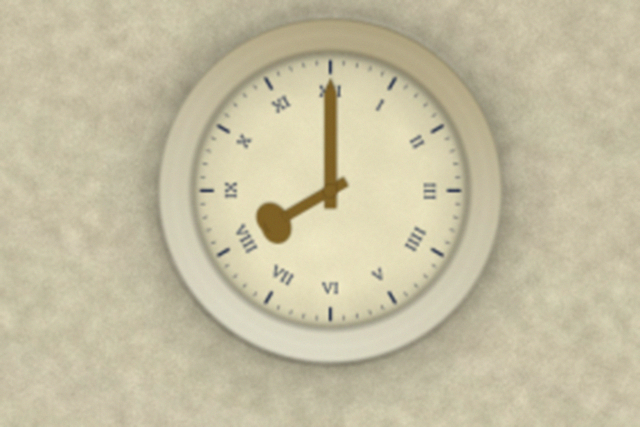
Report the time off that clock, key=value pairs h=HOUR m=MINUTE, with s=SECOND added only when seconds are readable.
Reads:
h=8 m=0
